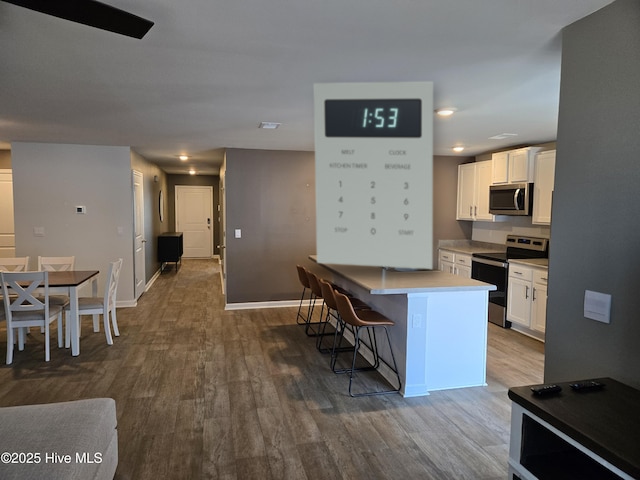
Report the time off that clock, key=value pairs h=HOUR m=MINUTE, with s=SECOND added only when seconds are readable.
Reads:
h=1 m=53
